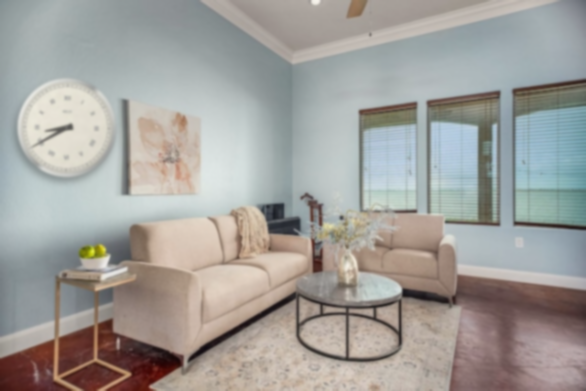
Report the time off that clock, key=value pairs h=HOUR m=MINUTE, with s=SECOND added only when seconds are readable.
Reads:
h=8 m=40
